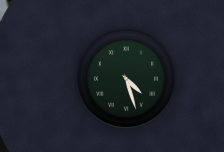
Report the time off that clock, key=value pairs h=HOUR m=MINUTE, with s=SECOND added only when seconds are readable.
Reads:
h=4 m=27
